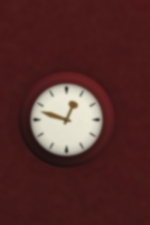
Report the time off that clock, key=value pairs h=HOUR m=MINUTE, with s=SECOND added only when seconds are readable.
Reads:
h=12 m=48
